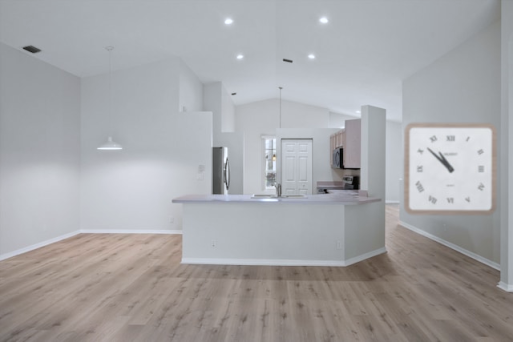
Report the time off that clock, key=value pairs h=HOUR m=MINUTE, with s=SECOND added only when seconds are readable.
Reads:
h=10 m=52
